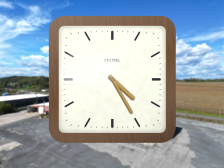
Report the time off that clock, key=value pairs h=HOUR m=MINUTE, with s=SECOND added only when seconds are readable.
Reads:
h=4 m=25
